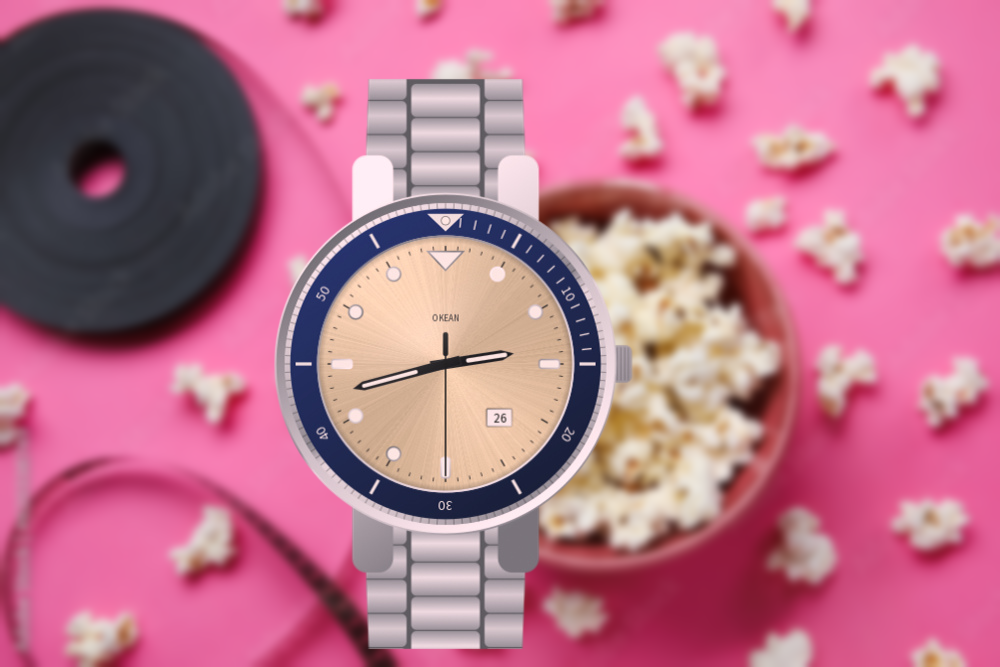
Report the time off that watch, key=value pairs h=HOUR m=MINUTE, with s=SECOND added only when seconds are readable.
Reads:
h=2 m=42 s=30
